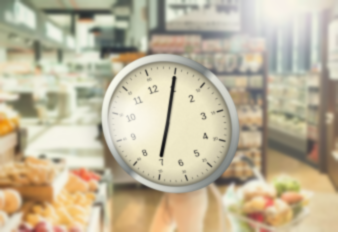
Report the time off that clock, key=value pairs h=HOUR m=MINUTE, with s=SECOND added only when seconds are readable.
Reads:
h=7 m=5
